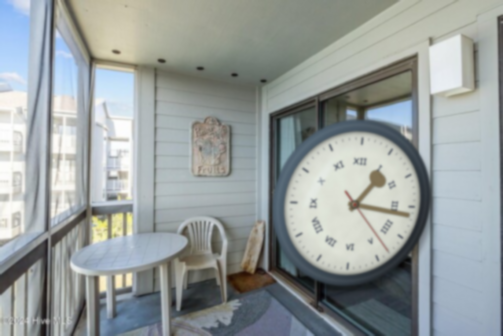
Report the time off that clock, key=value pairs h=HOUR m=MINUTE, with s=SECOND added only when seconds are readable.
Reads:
h=1 m=16 s=23
